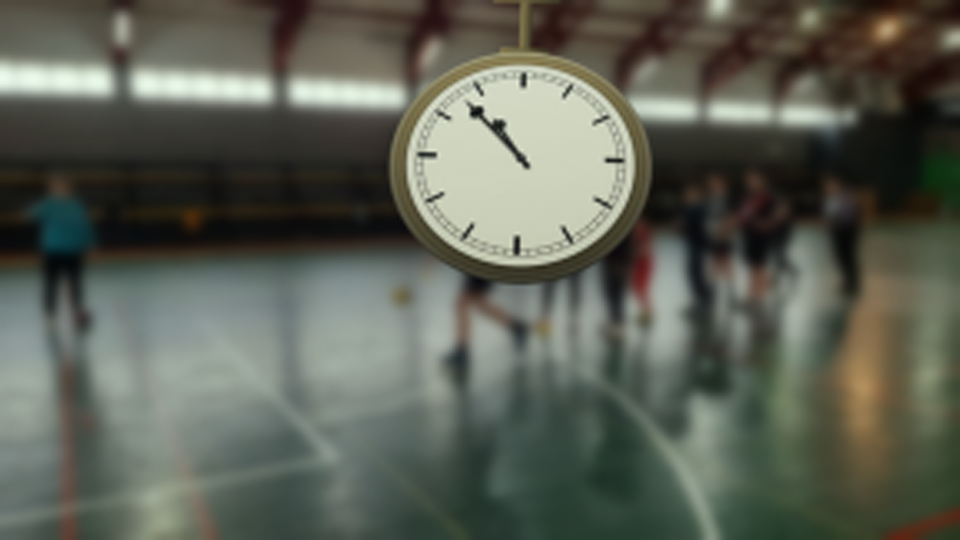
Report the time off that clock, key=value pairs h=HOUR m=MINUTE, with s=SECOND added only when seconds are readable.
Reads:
h=10 m=53
